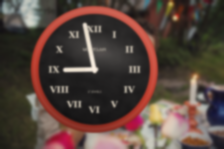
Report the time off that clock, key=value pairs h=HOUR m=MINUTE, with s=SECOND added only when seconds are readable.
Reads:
h=8 m=58
